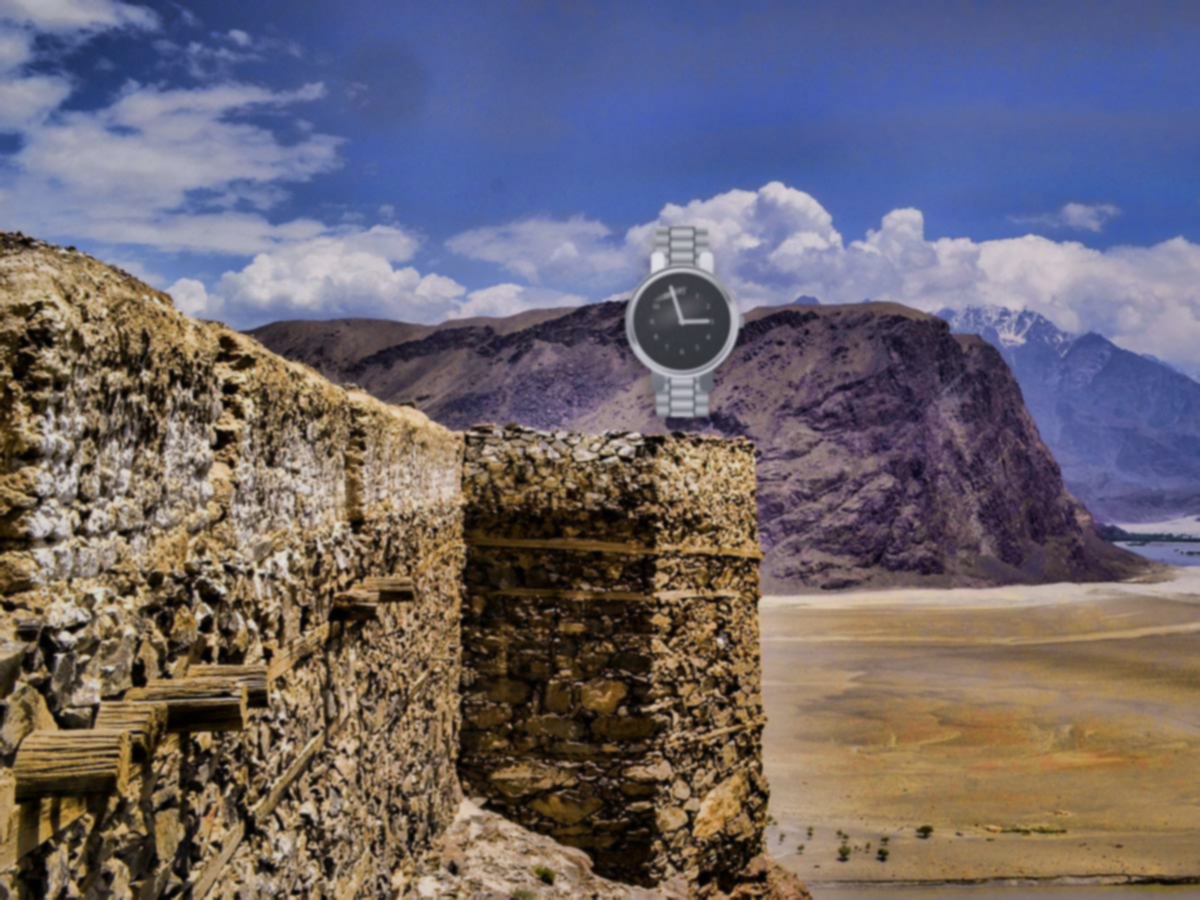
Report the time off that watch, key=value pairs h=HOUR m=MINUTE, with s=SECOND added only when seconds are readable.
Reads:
h=2 m=57
